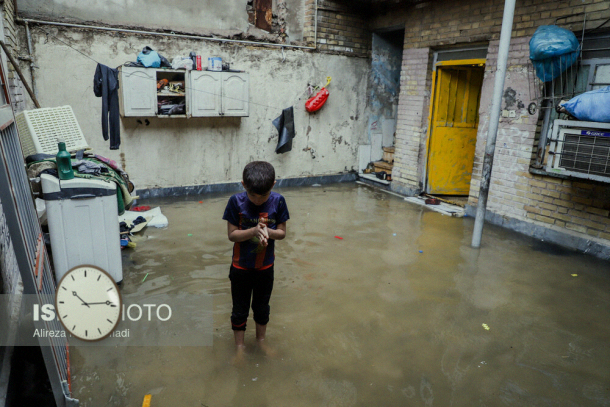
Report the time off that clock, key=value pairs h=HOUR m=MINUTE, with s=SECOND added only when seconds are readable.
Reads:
h=10 m=14
